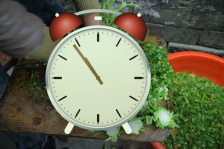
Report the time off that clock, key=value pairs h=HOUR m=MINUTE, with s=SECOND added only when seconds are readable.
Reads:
h=10 m=54
